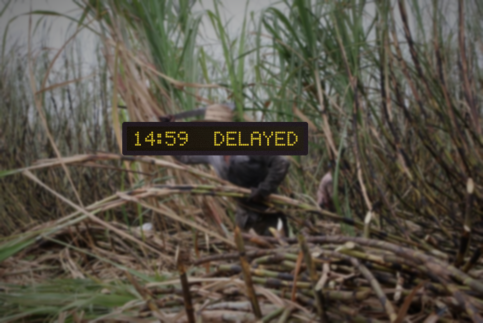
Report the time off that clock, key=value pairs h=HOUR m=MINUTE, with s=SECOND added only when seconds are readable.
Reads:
h=14 m=59
